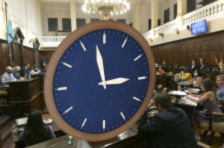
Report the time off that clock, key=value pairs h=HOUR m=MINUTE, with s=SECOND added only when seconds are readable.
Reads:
h=2 m=58
